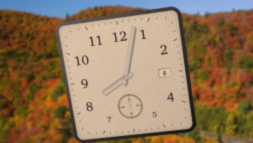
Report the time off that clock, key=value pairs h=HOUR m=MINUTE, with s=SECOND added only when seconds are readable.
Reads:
h=8 m=3
